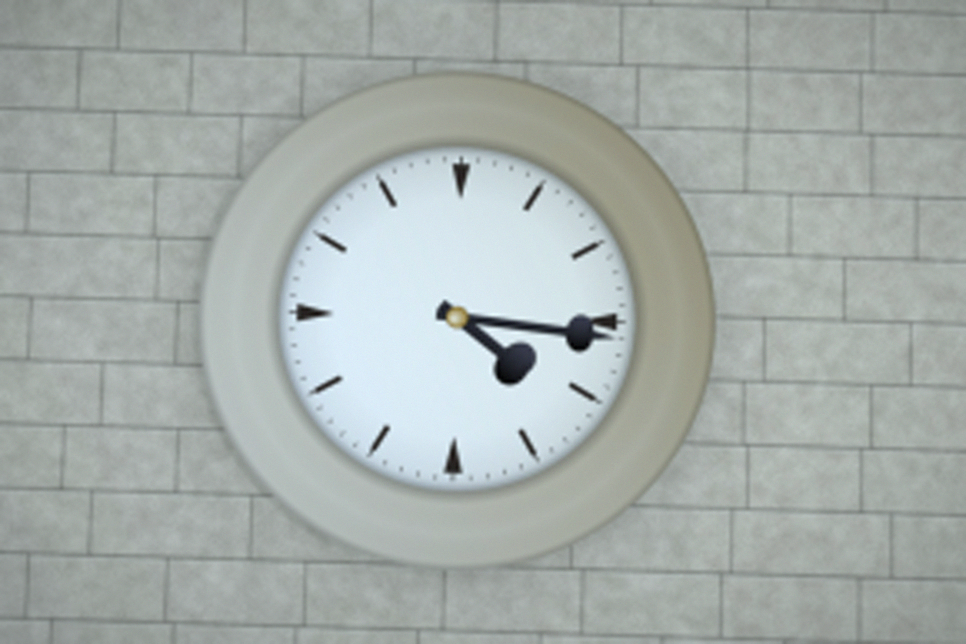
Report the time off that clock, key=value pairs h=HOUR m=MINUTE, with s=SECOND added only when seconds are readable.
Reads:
h=4 m=16
